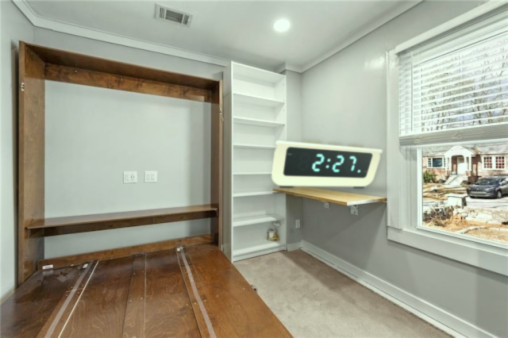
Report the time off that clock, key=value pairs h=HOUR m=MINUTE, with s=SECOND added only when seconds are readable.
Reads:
h=2 m=27
